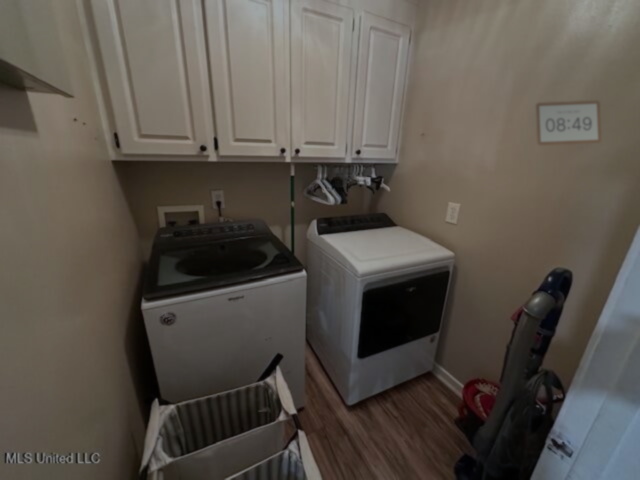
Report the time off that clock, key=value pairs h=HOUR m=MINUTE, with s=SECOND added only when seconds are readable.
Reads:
h=8 m=49
